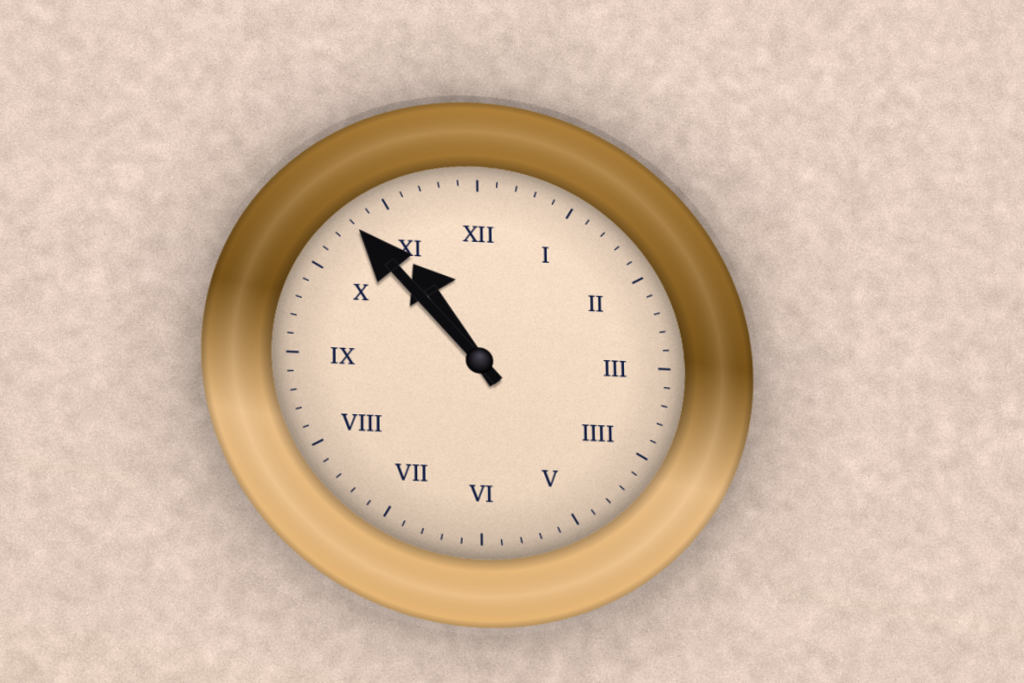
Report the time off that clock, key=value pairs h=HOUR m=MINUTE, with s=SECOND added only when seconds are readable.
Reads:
h=10 m=53
